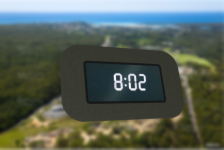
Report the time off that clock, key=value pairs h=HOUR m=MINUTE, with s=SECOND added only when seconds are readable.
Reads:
h=8 m=2
